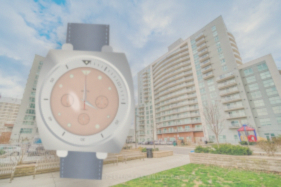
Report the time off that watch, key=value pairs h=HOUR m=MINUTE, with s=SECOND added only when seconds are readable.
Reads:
h=4 m=0
